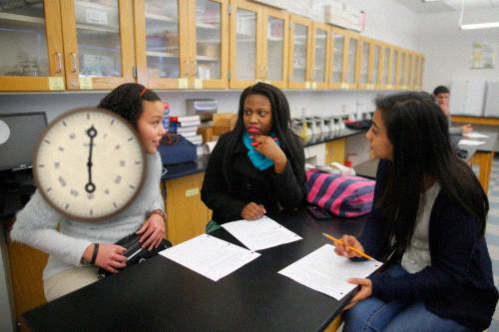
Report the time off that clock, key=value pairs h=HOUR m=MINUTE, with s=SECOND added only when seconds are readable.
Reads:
h=6 m=1
